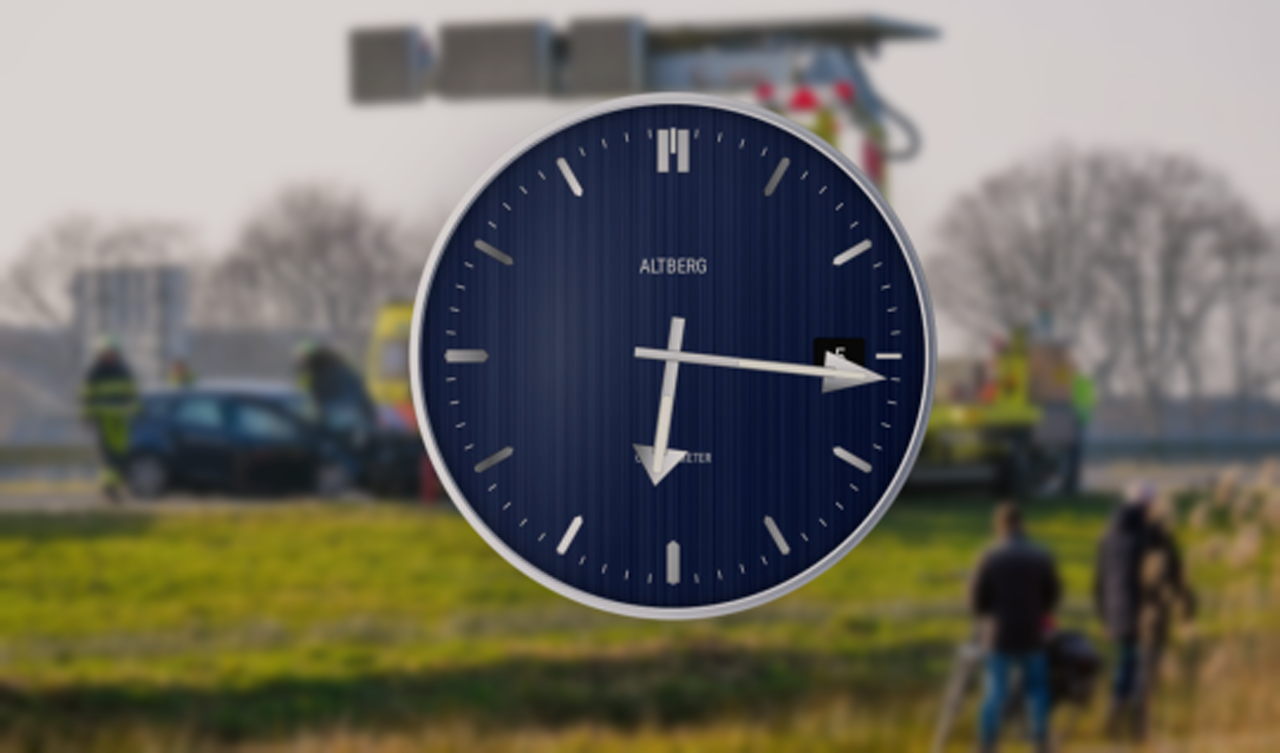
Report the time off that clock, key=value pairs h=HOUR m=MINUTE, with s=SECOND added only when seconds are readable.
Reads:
h=6 m=16
